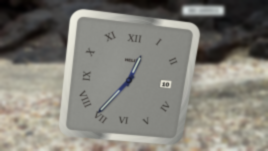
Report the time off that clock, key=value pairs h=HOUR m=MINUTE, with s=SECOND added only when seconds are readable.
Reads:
h=12 m=36
